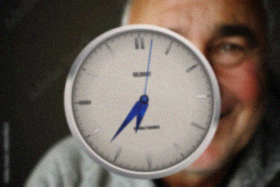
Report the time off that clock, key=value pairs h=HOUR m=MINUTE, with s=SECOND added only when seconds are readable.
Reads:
h=6 m=37 s=2
